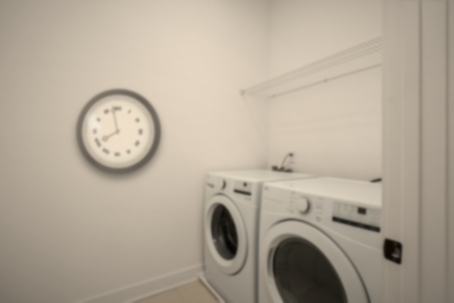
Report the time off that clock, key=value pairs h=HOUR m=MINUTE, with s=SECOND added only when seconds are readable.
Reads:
h=7 m=58
